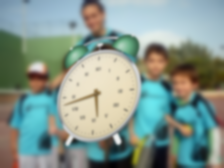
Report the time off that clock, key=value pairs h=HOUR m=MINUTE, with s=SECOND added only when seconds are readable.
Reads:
h=5 m=43
